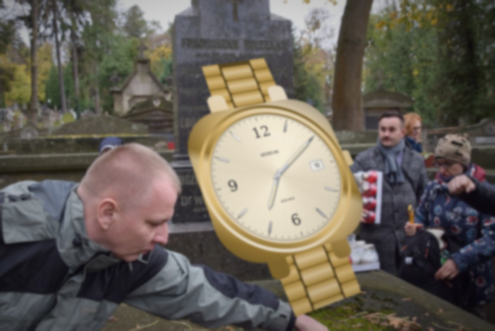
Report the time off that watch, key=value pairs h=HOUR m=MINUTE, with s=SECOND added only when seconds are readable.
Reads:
h=7 m=10
